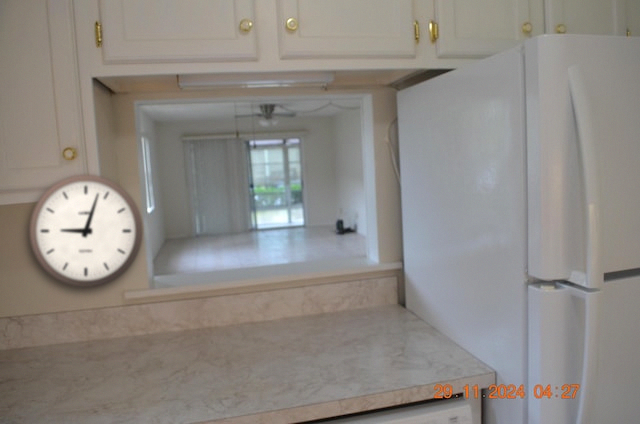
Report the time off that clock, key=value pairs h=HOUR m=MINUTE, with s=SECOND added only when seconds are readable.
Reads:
h=9 m=3
